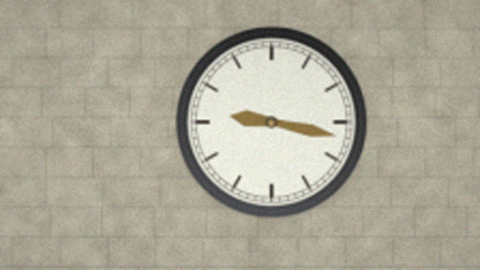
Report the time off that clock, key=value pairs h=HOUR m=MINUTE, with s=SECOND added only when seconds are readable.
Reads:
h=9 m=17
